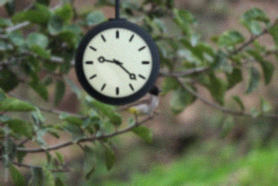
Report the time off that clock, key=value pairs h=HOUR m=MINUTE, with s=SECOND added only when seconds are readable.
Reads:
h=9 m=22
